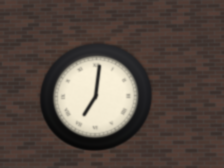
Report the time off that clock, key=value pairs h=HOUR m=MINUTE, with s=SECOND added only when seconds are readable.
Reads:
h=7 m=1
